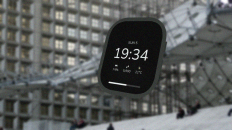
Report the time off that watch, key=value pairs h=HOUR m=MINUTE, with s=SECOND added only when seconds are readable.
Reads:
h=19 m=34
